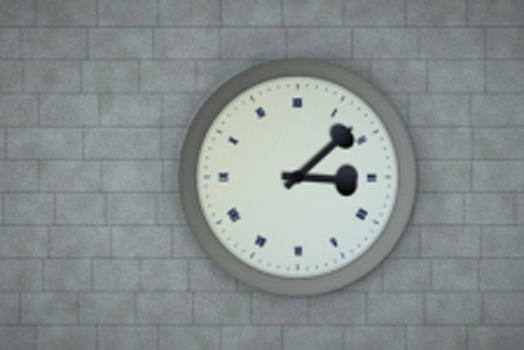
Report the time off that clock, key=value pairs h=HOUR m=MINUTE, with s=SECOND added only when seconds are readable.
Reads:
h=3 m=8
